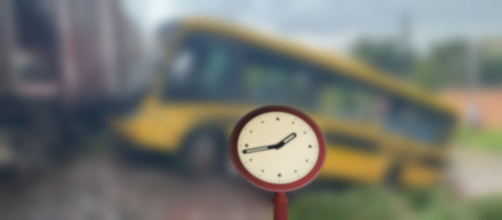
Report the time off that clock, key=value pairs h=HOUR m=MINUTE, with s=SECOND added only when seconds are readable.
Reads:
h=1 m=43
